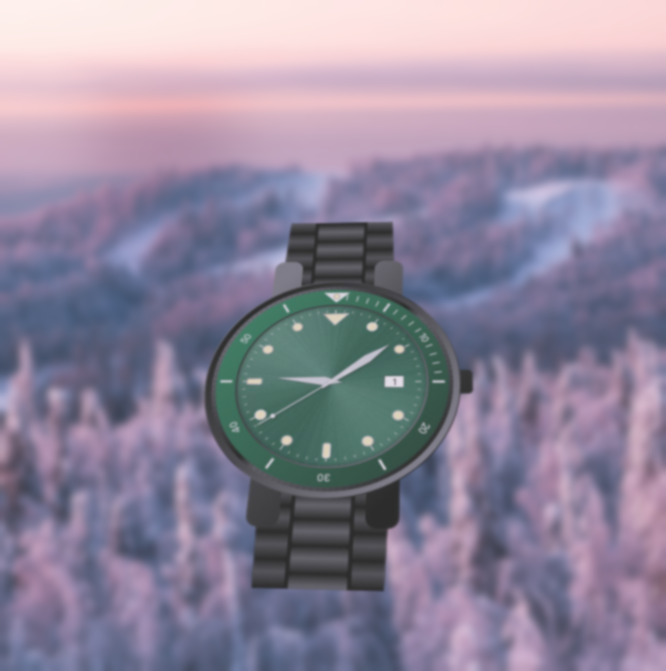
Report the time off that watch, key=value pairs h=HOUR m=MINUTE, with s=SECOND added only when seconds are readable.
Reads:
h=9 m=8 s=39
